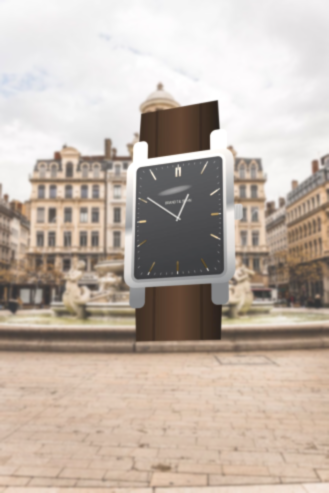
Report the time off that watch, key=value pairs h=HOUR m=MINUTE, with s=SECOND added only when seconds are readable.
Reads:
h=12 m=51
